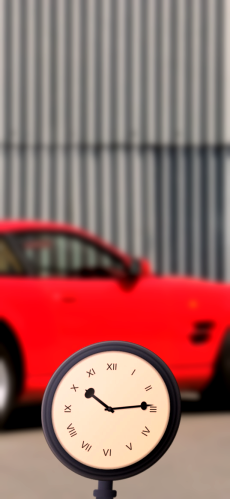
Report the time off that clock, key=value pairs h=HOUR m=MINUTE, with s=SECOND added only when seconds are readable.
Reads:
h=10 m=14
